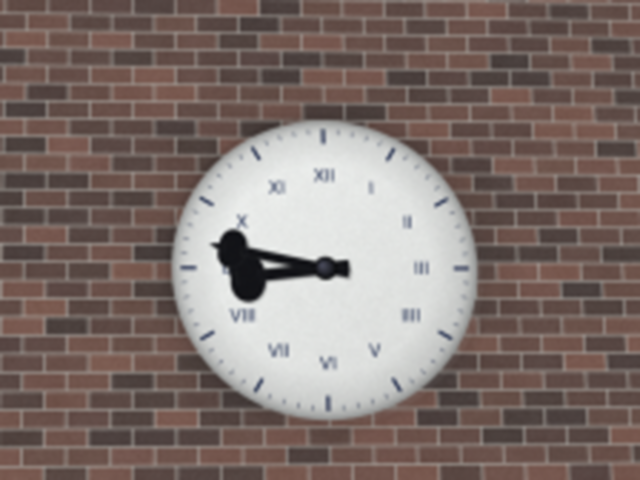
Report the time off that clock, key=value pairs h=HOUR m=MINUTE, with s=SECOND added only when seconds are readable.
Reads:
h=8 m=47
